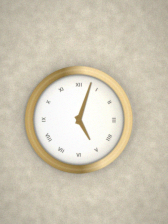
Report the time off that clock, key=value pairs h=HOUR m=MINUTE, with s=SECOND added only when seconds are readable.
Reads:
h=5 m=3
